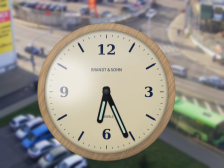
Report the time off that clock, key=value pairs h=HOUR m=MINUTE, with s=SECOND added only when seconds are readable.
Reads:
h=6 m=26
